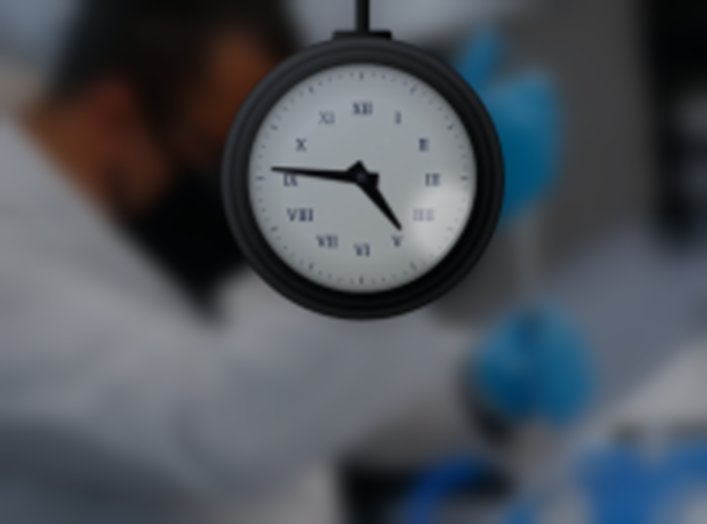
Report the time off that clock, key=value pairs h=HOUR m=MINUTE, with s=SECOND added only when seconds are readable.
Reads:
h=4 m=46
